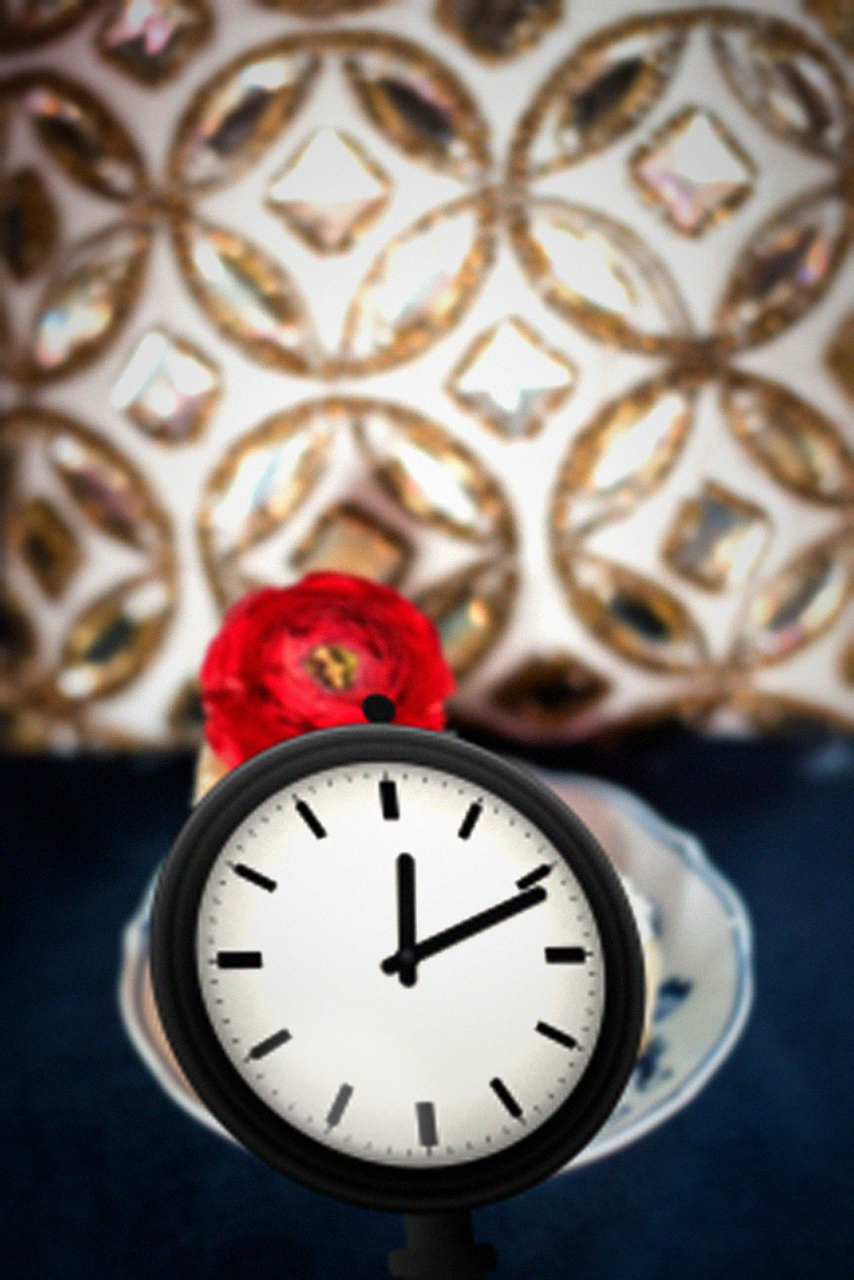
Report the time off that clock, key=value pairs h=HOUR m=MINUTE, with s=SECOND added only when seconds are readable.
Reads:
h=12 m=11
